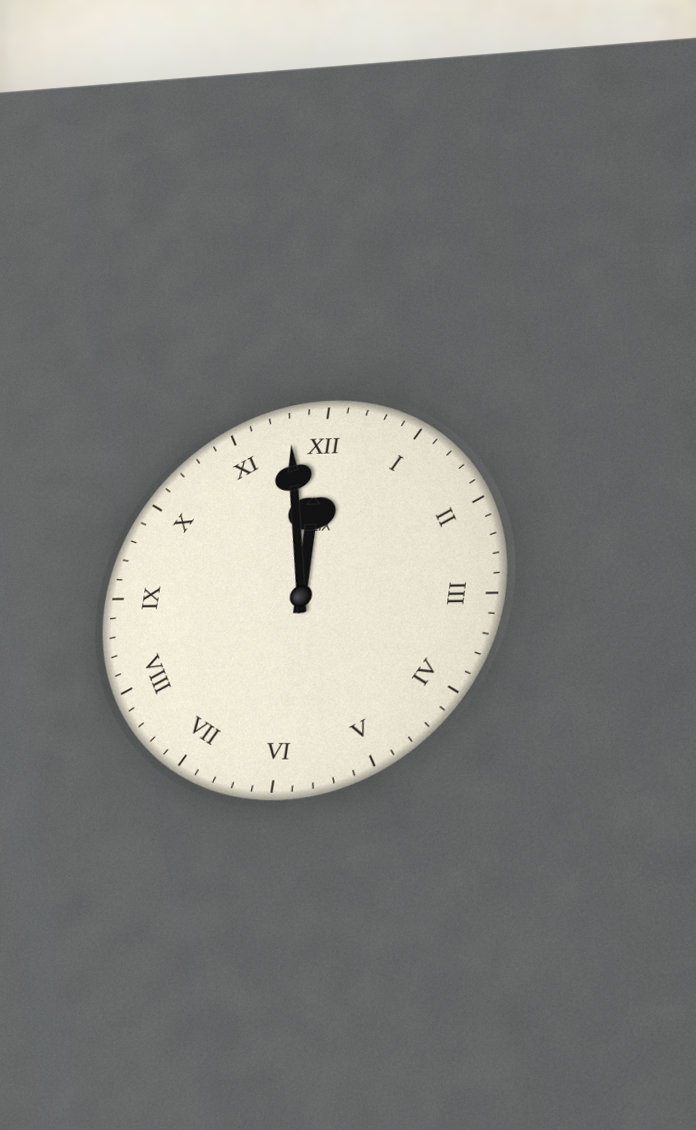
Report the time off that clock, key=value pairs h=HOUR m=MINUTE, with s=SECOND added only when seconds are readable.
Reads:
h=11 m=58
